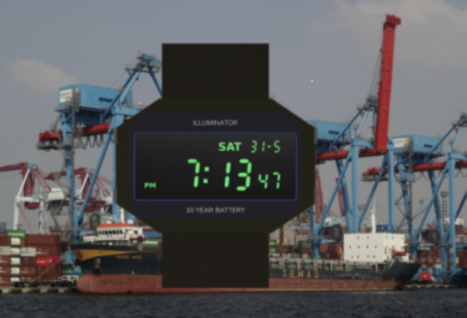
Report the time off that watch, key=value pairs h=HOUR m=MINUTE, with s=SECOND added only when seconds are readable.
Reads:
h=7 m=13 s=47
